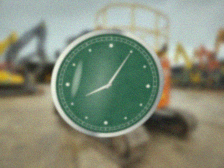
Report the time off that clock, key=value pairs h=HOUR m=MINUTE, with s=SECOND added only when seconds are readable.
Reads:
h=8 m=5
